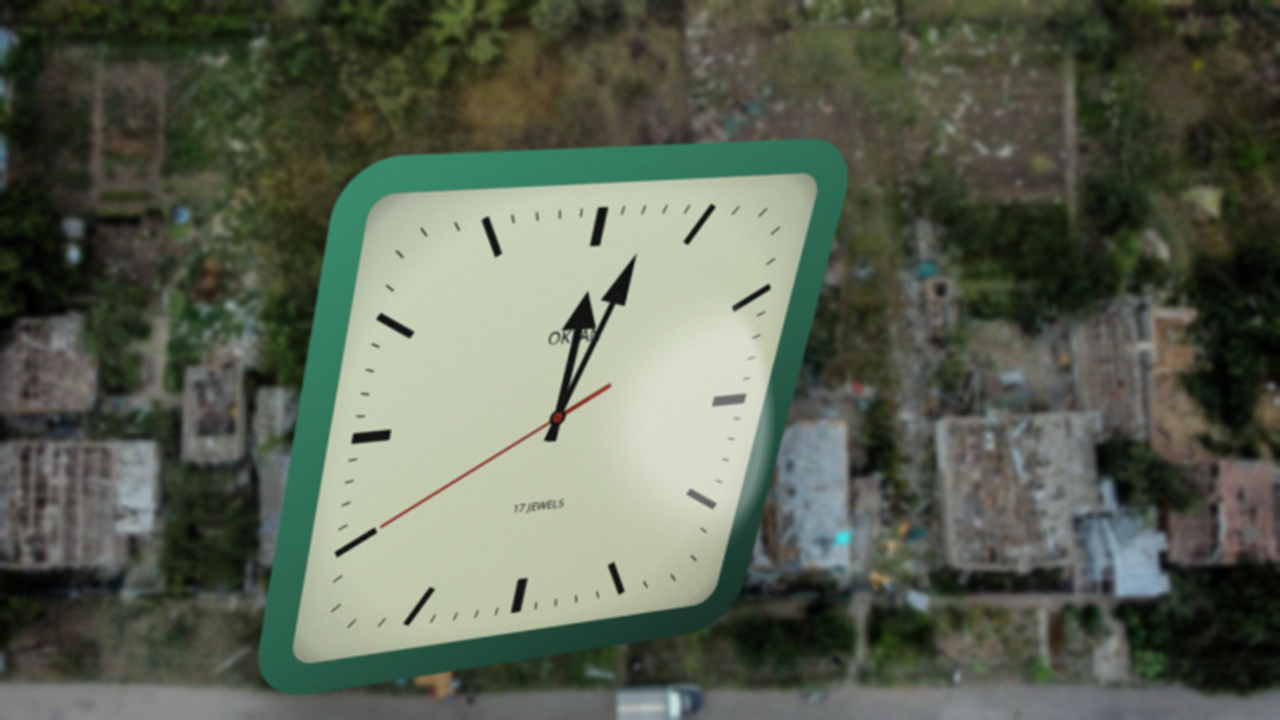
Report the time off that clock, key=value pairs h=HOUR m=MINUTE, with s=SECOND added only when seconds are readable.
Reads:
h=12 m=2 s=40
